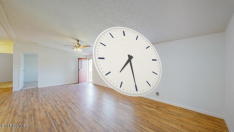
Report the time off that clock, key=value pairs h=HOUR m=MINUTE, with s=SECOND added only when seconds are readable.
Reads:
h=7 m=30
